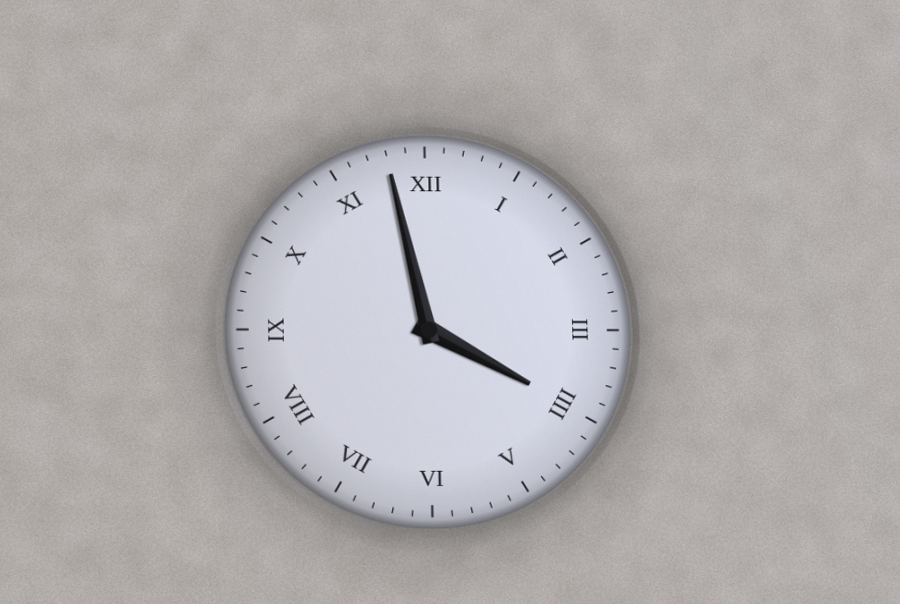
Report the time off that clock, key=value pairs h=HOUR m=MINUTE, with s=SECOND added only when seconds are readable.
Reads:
h=3 m=58
